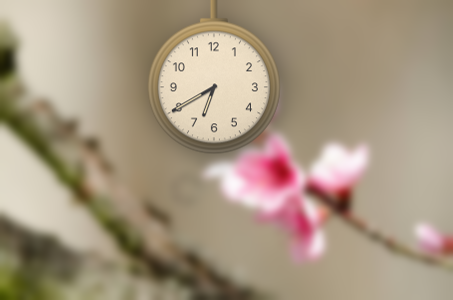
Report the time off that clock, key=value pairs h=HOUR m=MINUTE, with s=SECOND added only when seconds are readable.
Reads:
h=6 m=40
